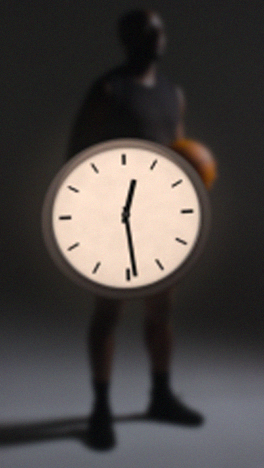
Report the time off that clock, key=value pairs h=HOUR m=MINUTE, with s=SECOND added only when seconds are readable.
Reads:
h=12 m=29
